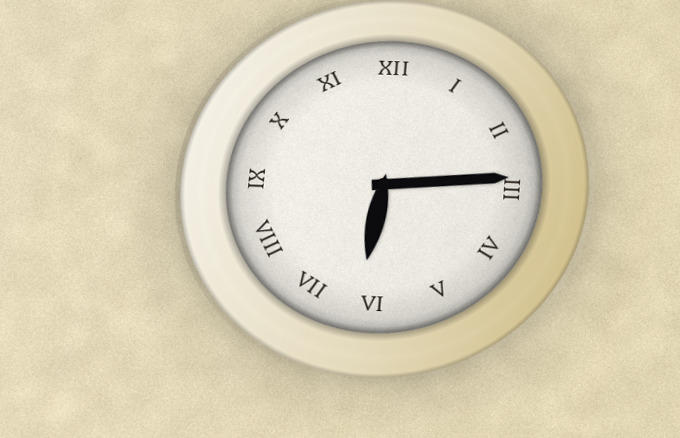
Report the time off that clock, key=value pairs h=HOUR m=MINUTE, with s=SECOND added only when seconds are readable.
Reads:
h=6 m=14
